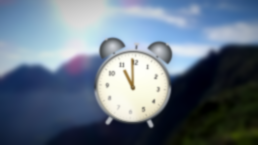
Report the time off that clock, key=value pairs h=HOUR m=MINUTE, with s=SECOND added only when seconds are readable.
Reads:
h=10 m=59
